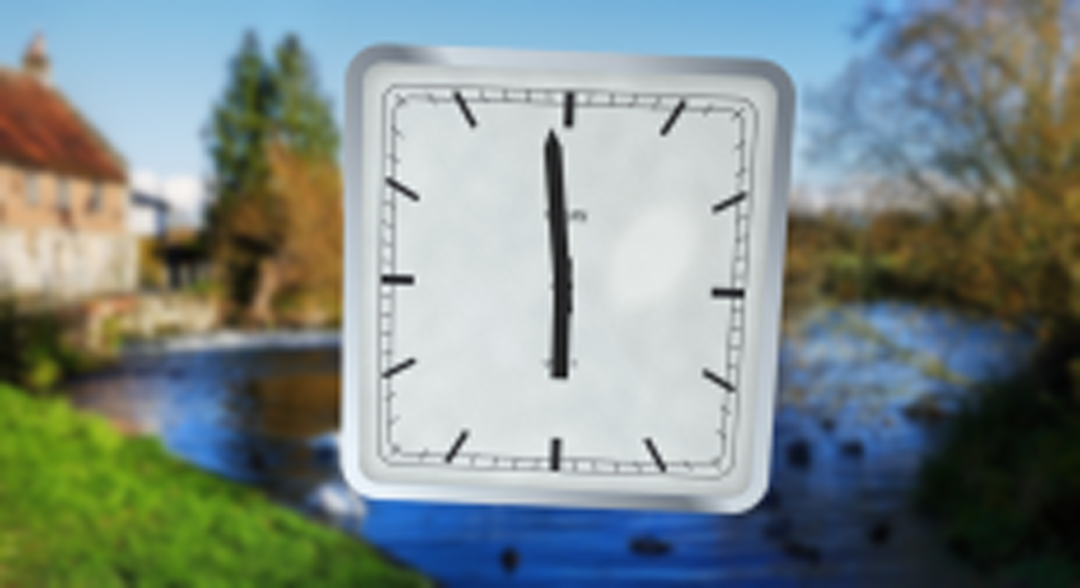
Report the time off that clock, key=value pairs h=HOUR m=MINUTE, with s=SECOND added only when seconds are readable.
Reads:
h=5 m=59
